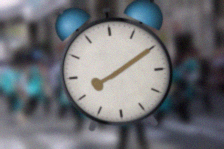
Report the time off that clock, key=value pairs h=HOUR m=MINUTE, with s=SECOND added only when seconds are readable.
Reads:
h=8 m=10
